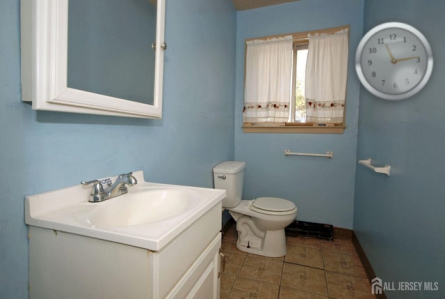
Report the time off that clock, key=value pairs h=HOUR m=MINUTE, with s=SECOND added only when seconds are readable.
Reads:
h=11 m=14
